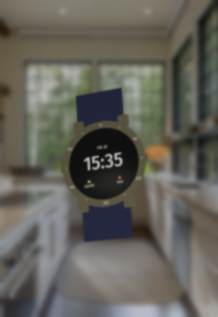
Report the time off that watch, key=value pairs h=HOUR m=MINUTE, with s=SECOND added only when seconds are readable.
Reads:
h=15 m=35
